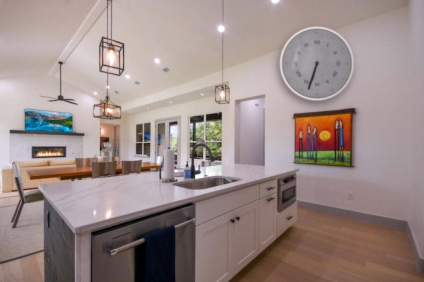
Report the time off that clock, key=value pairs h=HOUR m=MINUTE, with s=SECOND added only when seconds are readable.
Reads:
h=6 m=33
